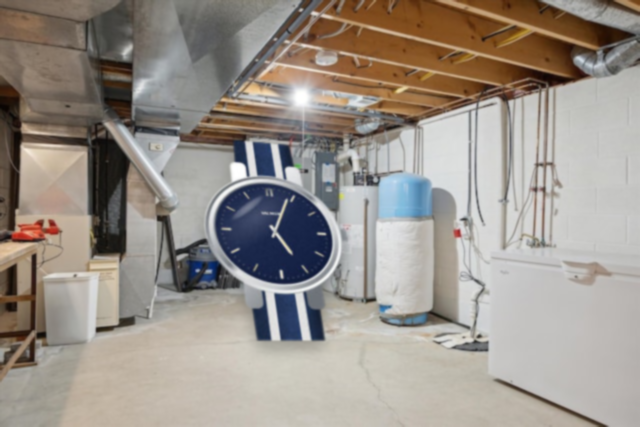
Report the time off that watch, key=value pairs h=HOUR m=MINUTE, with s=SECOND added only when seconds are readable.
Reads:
h=5 m=4
